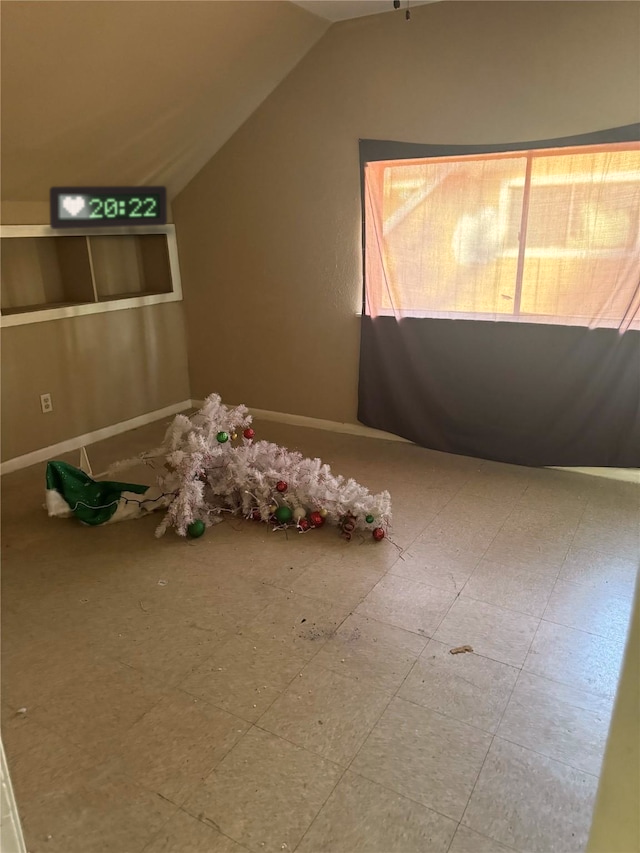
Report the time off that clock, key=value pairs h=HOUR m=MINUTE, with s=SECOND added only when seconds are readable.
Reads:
h=20 m=22
